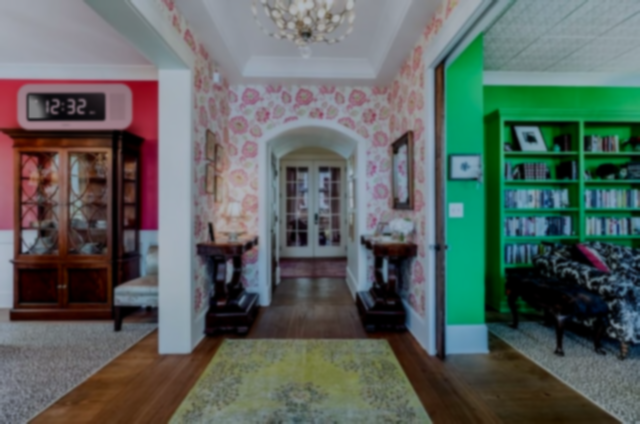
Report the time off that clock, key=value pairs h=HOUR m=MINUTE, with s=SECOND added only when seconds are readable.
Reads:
h=12 m=32
